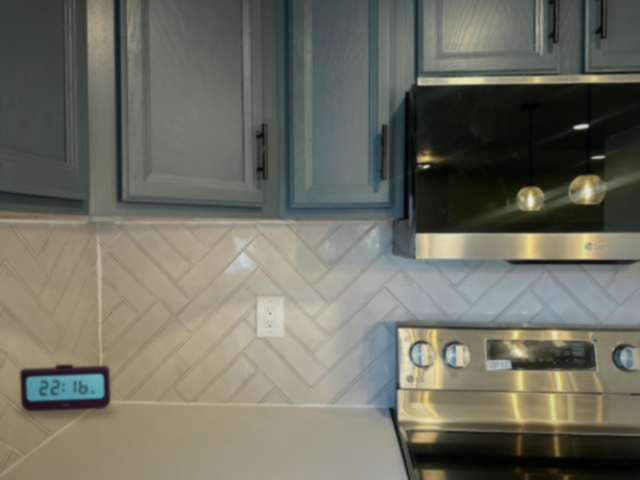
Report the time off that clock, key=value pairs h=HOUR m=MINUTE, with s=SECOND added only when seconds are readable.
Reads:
h=22 m=16
